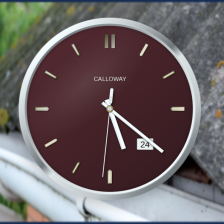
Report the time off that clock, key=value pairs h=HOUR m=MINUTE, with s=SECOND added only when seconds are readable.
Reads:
h=5 m=21 s=31
